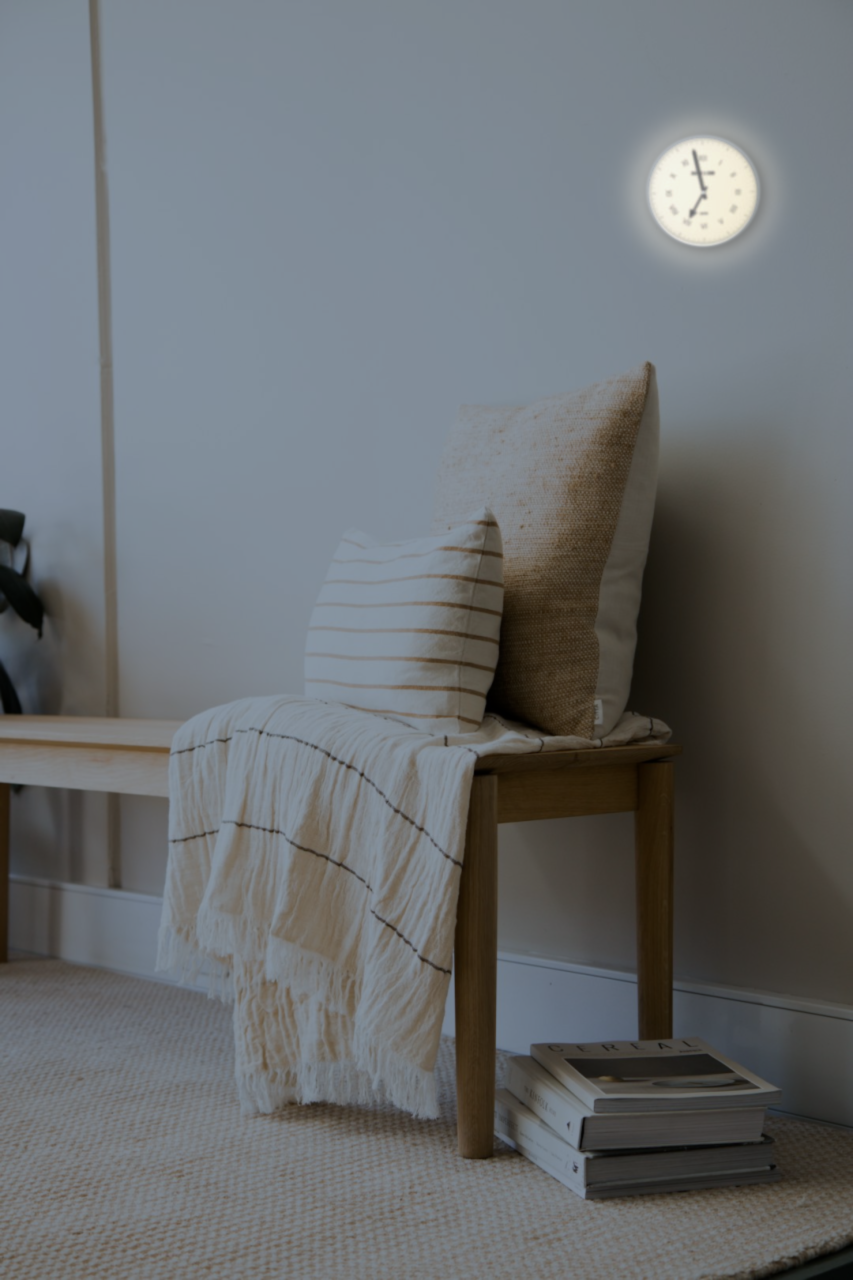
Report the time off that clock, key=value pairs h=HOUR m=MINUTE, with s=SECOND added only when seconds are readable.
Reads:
h=6 m=58
